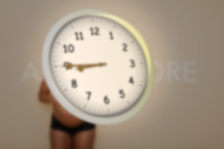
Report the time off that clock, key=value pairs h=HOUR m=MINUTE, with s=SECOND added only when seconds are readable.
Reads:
h=8 m=45
